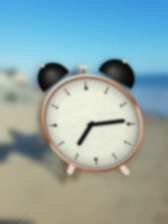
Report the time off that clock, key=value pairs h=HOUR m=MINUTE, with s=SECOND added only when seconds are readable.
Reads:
h=7 m=14
